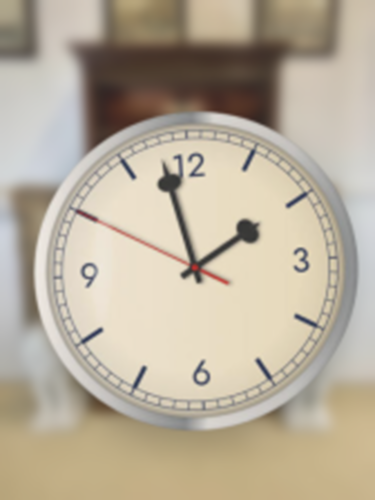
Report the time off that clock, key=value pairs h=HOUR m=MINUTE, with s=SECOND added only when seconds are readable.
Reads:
h=1 m=57 s=50
